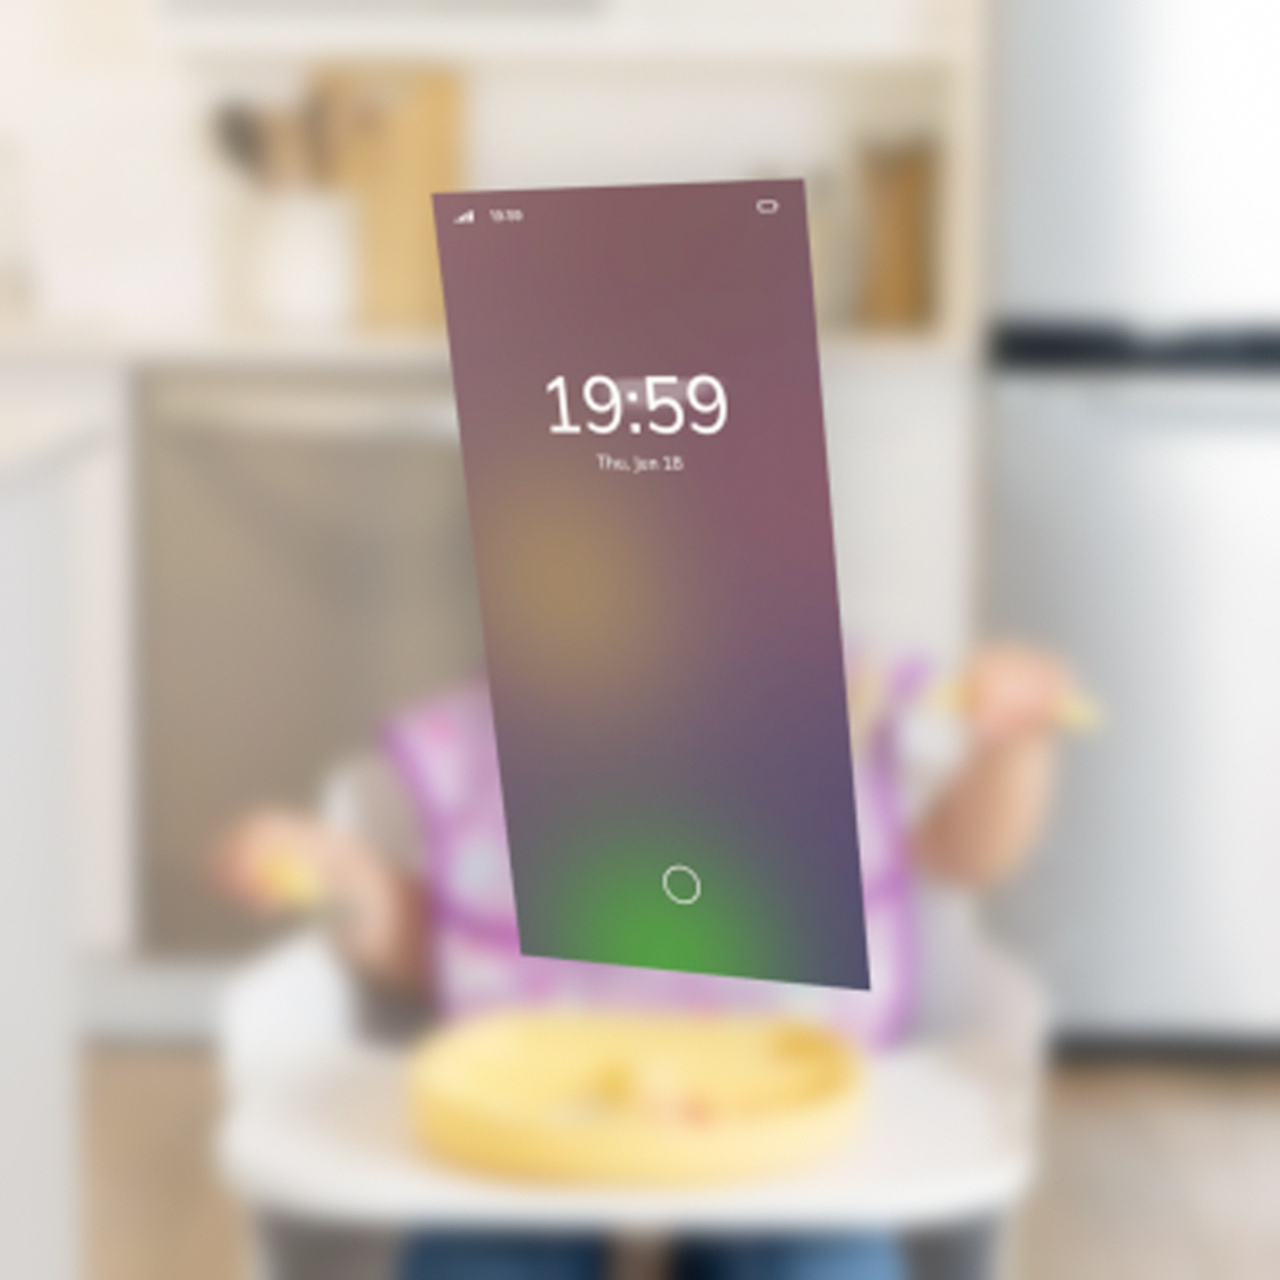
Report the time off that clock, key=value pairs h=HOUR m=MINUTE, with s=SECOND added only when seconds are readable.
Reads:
h=19 m=59
